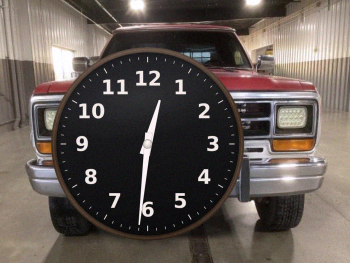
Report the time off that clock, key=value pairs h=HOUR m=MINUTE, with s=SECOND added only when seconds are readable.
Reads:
h=12 m=31
